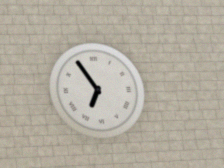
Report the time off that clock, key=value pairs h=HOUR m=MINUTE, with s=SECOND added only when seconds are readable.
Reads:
h=6 m=55
